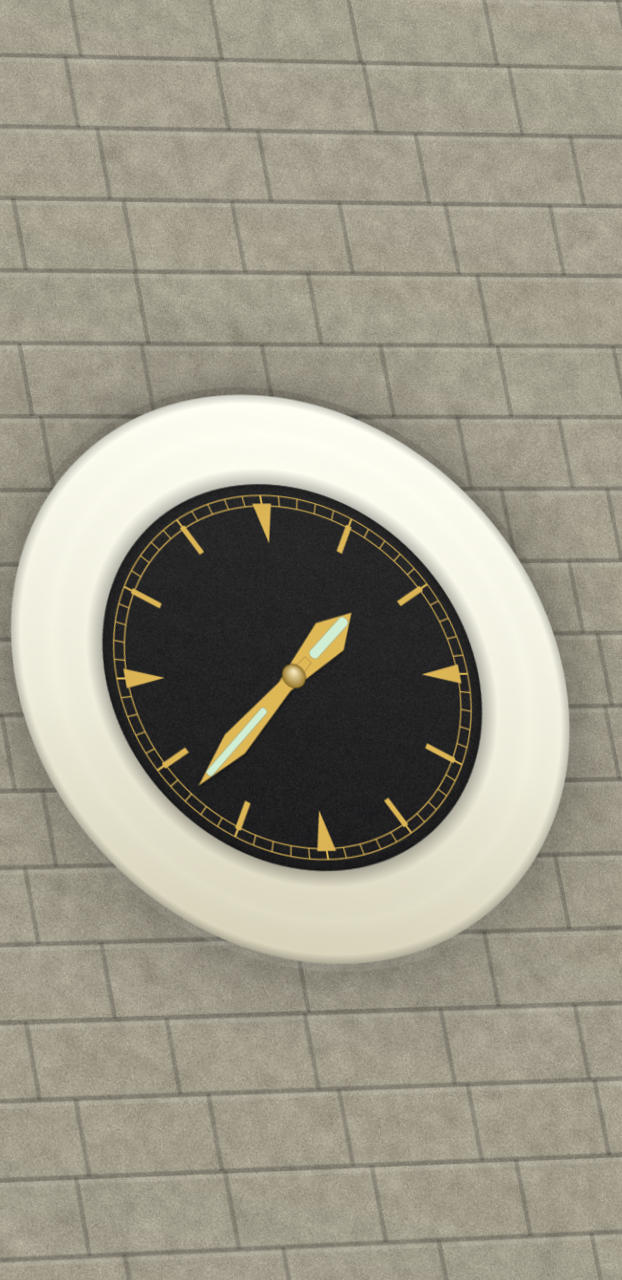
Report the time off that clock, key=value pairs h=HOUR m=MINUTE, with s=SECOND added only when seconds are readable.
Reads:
h=1 m=38
